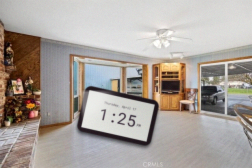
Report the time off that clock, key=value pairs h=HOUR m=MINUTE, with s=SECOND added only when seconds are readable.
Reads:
h=1 m=25
